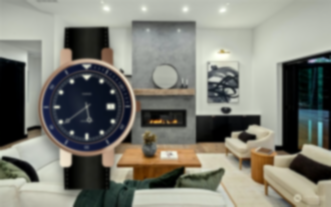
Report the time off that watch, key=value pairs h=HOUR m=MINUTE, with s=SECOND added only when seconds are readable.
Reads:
h=5 m=39
